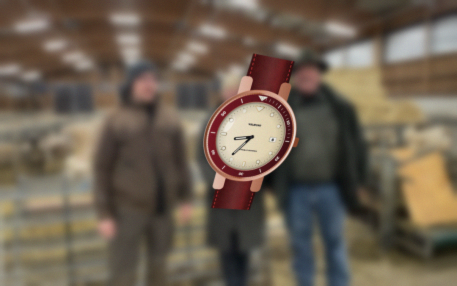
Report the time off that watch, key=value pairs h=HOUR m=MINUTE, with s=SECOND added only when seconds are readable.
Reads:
h=8 m=36
